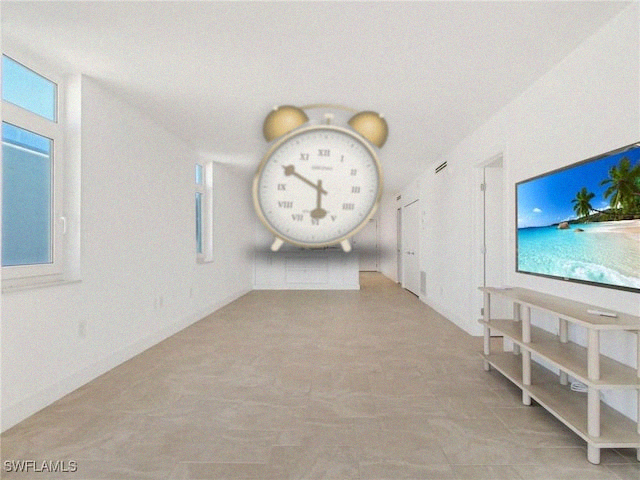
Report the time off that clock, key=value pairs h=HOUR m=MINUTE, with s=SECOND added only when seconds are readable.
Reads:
h=5 m=50
